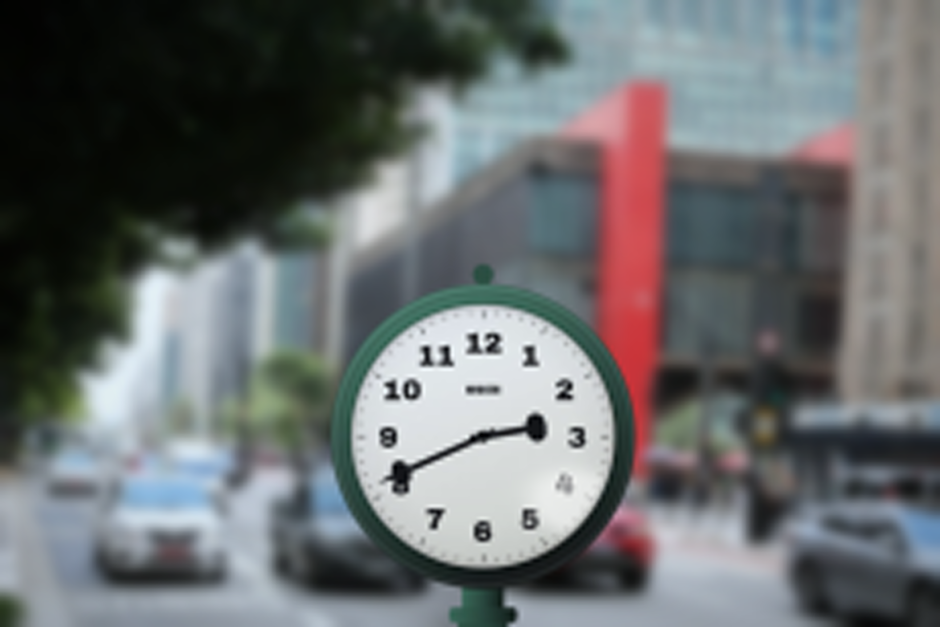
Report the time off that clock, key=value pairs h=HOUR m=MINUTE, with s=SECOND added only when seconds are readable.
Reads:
h=2 m=41
